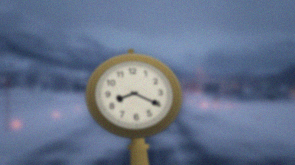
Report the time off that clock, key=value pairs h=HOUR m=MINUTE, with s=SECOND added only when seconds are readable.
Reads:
h=8 m=20
